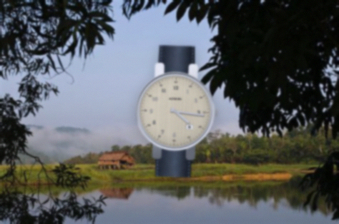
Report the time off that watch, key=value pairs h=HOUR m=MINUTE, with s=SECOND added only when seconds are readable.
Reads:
h=4 m=16
